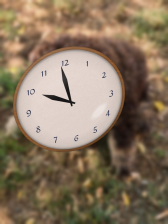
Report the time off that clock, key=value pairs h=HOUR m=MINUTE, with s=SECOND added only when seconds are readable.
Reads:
h=9 m=59
